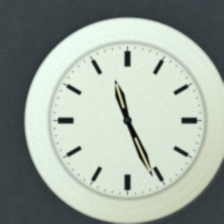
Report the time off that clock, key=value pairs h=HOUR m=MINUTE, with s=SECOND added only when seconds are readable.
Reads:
h=11 m=26
